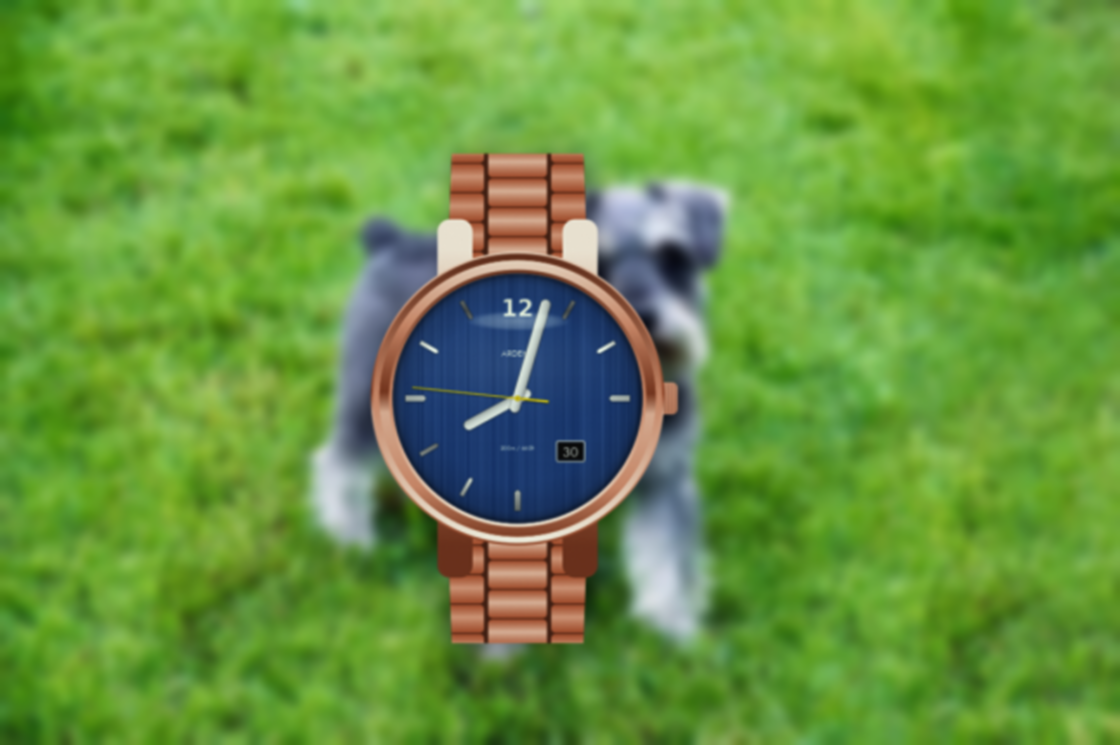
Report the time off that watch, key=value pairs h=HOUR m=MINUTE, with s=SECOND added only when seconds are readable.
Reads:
h=8 m=2 s=46
